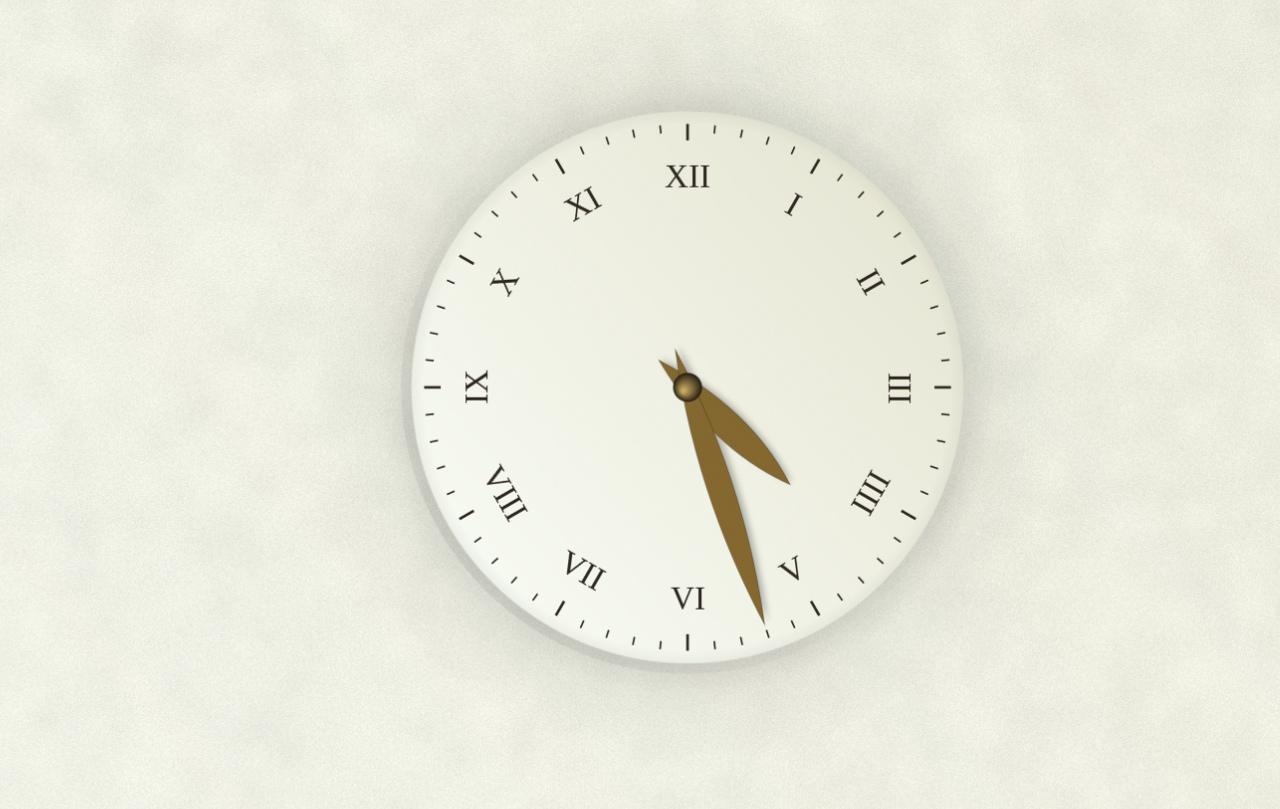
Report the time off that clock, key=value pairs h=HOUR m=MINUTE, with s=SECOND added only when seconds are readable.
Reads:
h=4 m=27
